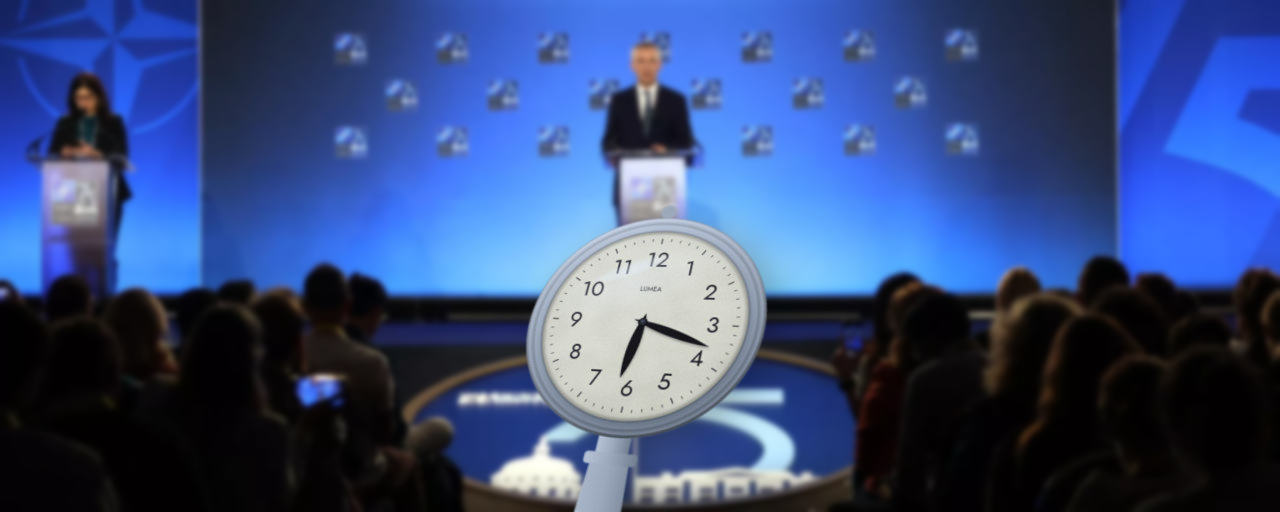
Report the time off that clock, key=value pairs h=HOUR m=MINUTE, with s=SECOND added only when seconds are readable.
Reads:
h=6 m=18
